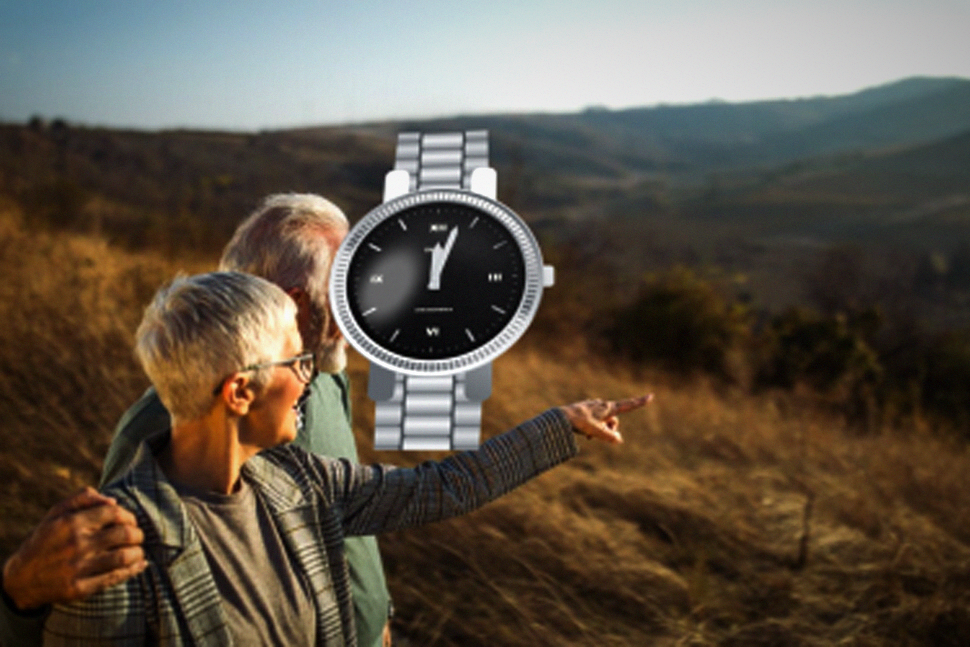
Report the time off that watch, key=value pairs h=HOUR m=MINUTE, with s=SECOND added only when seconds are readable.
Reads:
h=12 m=3
